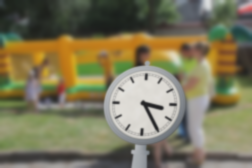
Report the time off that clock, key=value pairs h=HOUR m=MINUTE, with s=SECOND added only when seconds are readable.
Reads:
h=3 m=25
